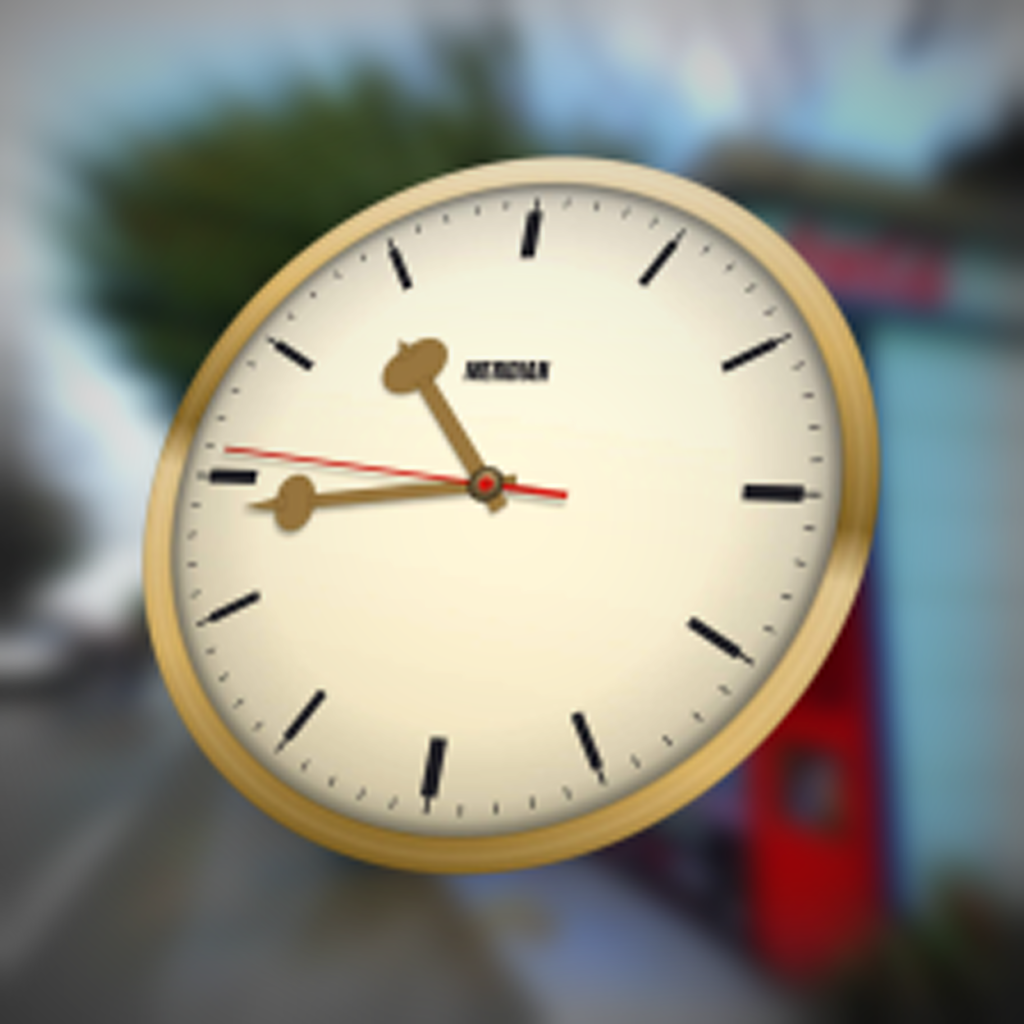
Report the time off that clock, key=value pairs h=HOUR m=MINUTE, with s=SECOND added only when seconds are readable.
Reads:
h=10 m=43 s=46
